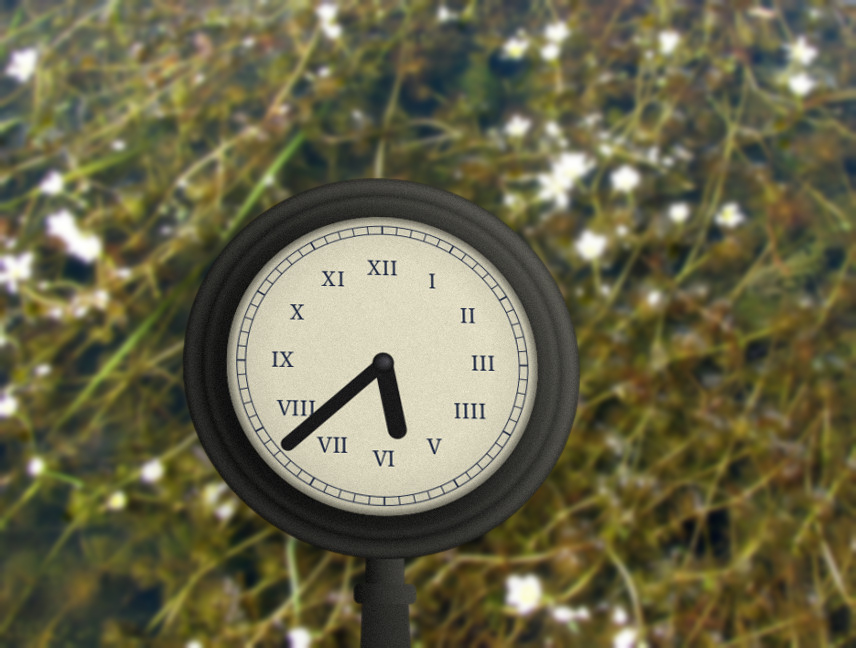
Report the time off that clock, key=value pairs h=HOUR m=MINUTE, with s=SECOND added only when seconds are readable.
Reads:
h=5 m=38
